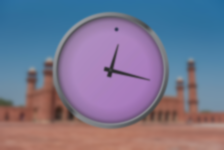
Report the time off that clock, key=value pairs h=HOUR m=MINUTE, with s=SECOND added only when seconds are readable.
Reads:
h=12 m=16
